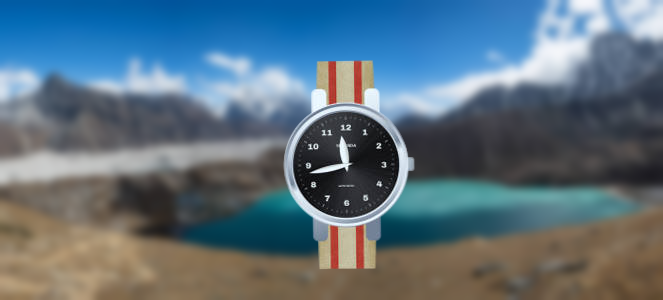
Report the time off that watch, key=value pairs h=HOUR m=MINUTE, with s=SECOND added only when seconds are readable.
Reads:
h=11 m=43
